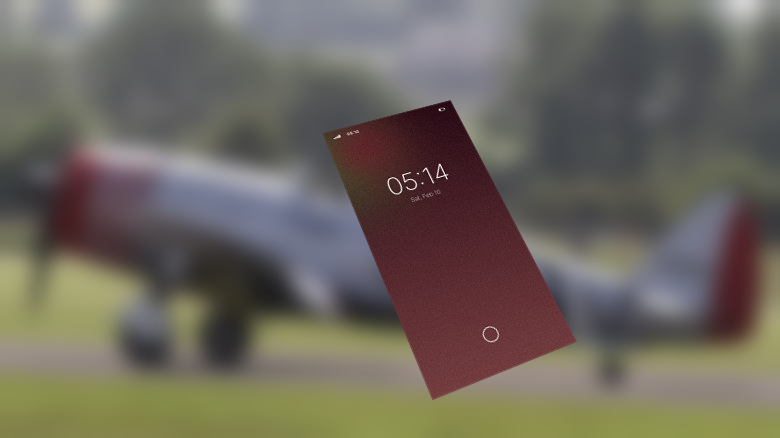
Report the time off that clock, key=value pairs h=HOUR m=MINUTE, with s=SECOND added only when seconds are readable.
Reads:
h=5 m=14
